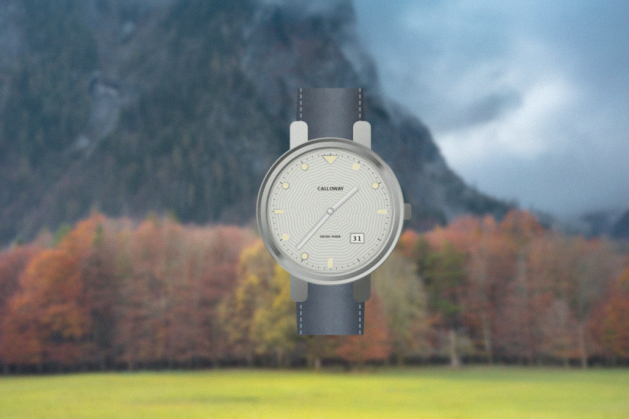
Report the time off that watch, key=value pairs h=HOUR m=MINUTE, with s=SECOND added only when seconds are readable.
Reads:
h=1 m=37
